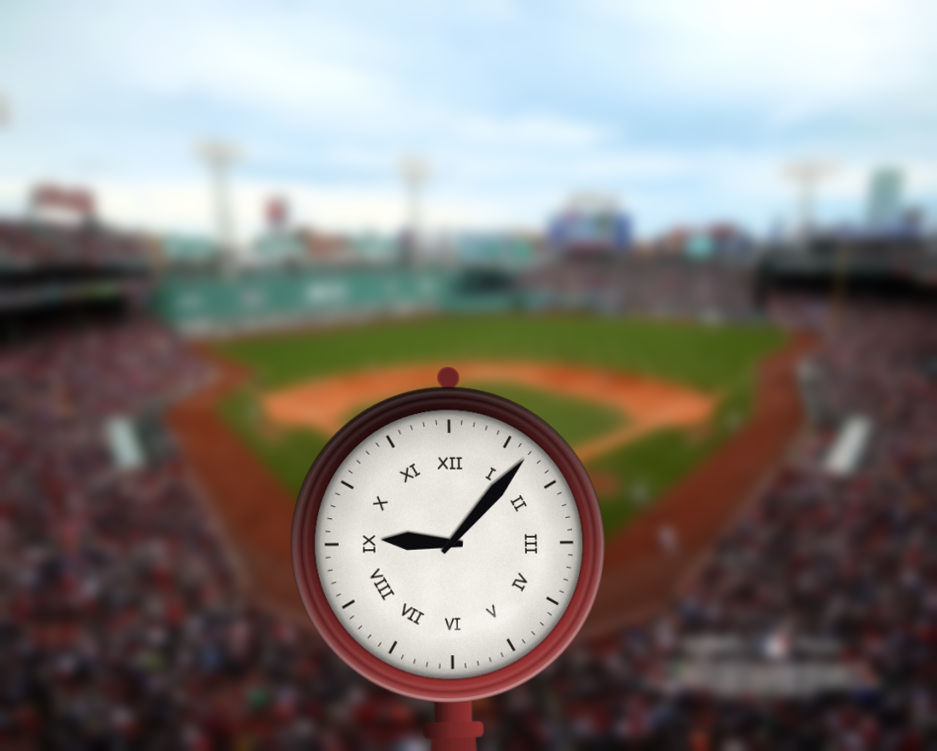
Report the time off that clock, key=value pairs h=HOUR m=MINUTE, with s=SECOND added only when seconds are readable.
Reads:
h=9 m=7
